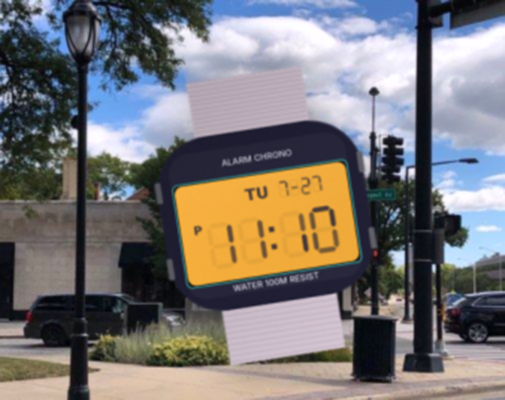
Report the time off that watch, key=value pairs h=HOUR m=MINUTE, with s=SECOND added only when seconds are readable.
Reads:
h=11 m=10
